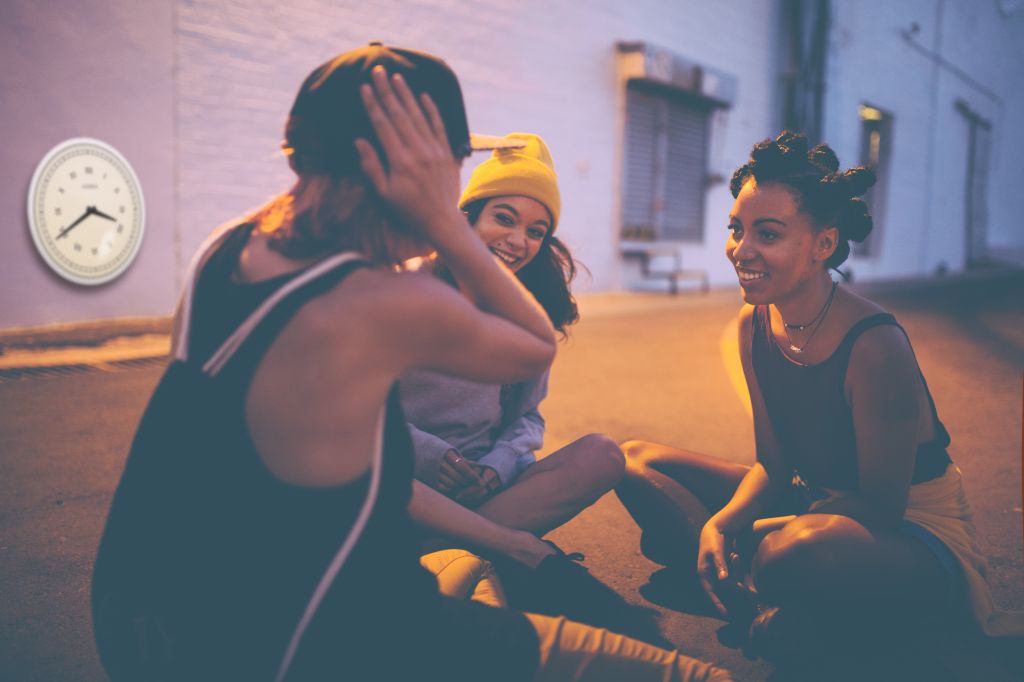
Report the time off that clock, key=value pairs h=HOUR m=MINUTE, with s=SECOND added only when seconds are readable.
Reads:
h=3 m=40
